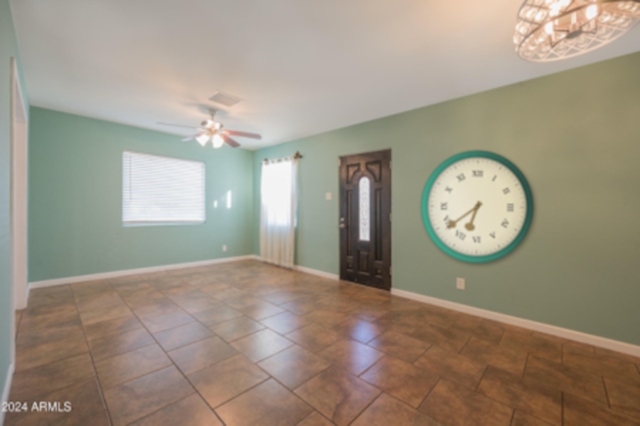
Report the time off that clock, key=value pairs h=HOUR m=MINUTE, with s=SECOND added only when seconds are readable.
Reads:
h=6 m=39
